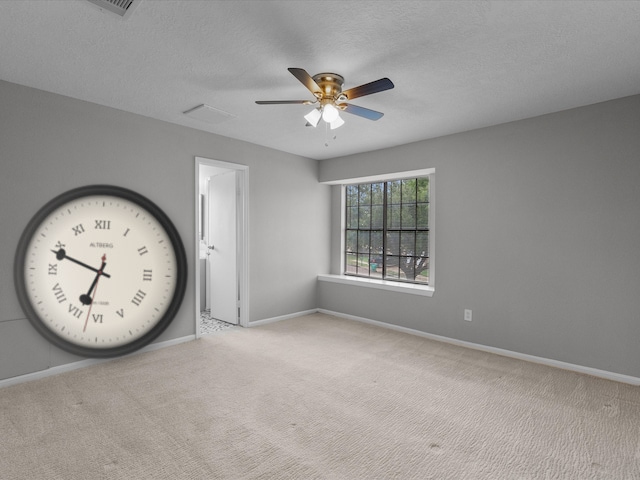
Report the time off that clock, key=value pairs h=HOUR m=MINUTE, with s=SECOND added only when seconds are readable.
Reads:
h=6 m=48 s=32
